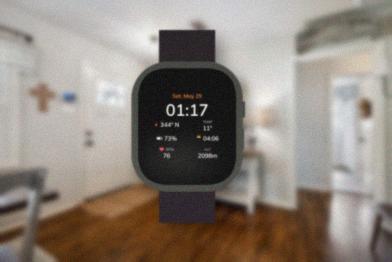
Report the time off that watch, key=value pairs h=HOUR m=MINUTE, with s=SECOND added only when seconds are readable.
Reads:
h=1 m=17
